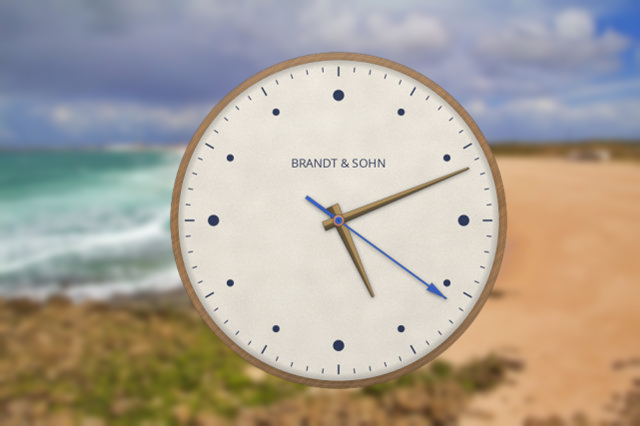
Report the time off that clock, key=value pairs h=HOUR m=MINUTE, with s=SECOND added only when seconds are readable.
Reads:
h=5 m=11 s=21
